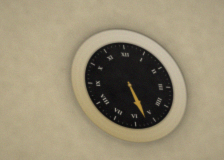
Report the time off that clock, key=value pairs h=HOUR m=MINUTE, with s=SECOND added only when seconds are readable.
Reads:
h=5 m=27
